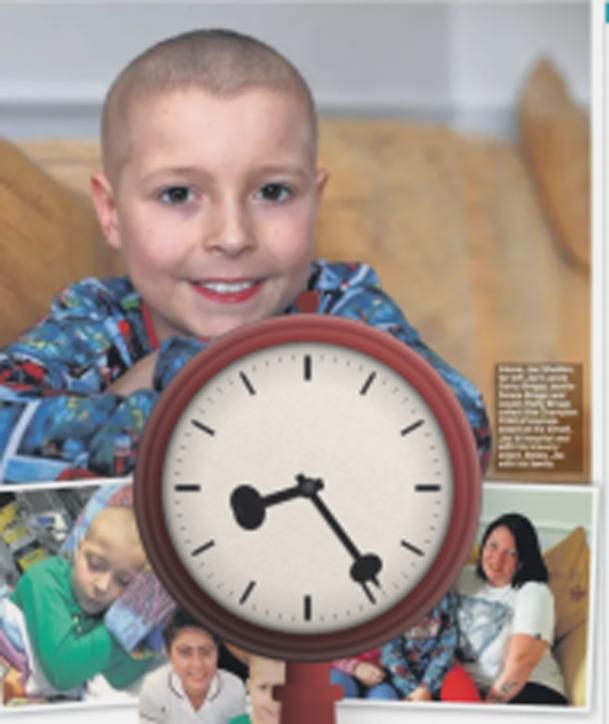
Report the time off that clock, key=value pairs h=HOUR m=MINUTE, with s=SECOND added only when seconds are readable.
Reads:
h=8 m=24
